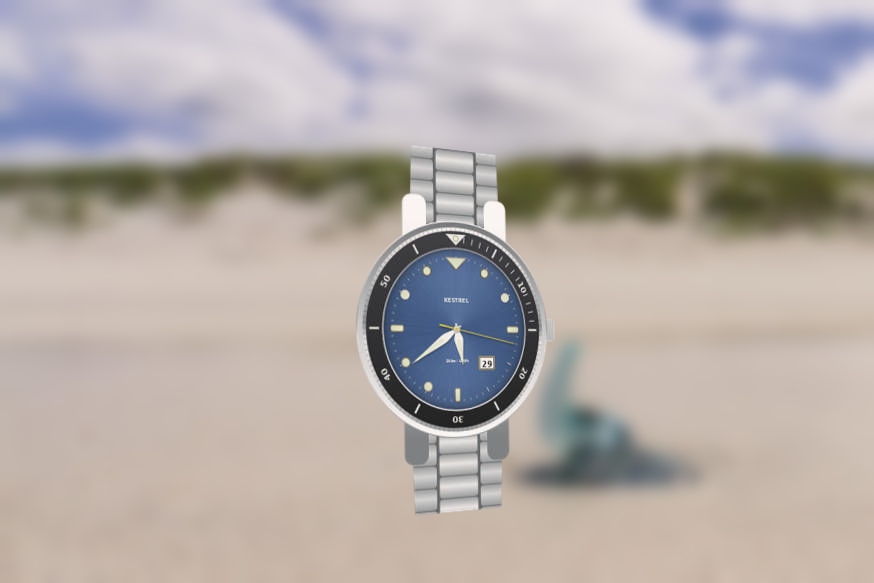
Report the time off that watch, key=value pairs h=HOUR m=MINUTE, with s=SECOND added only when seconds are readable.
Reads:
h=5 m=39 s=17
